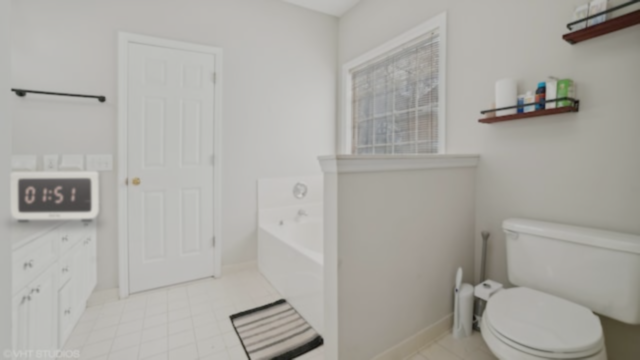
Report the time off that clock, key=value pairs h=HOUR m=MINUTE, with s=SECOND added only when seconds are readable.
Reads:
h=1 m=51
